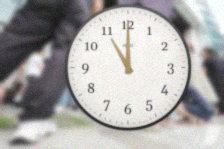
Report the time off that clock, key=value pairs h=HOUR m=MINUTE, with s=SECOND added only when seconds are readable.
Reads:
h=11 m=0
